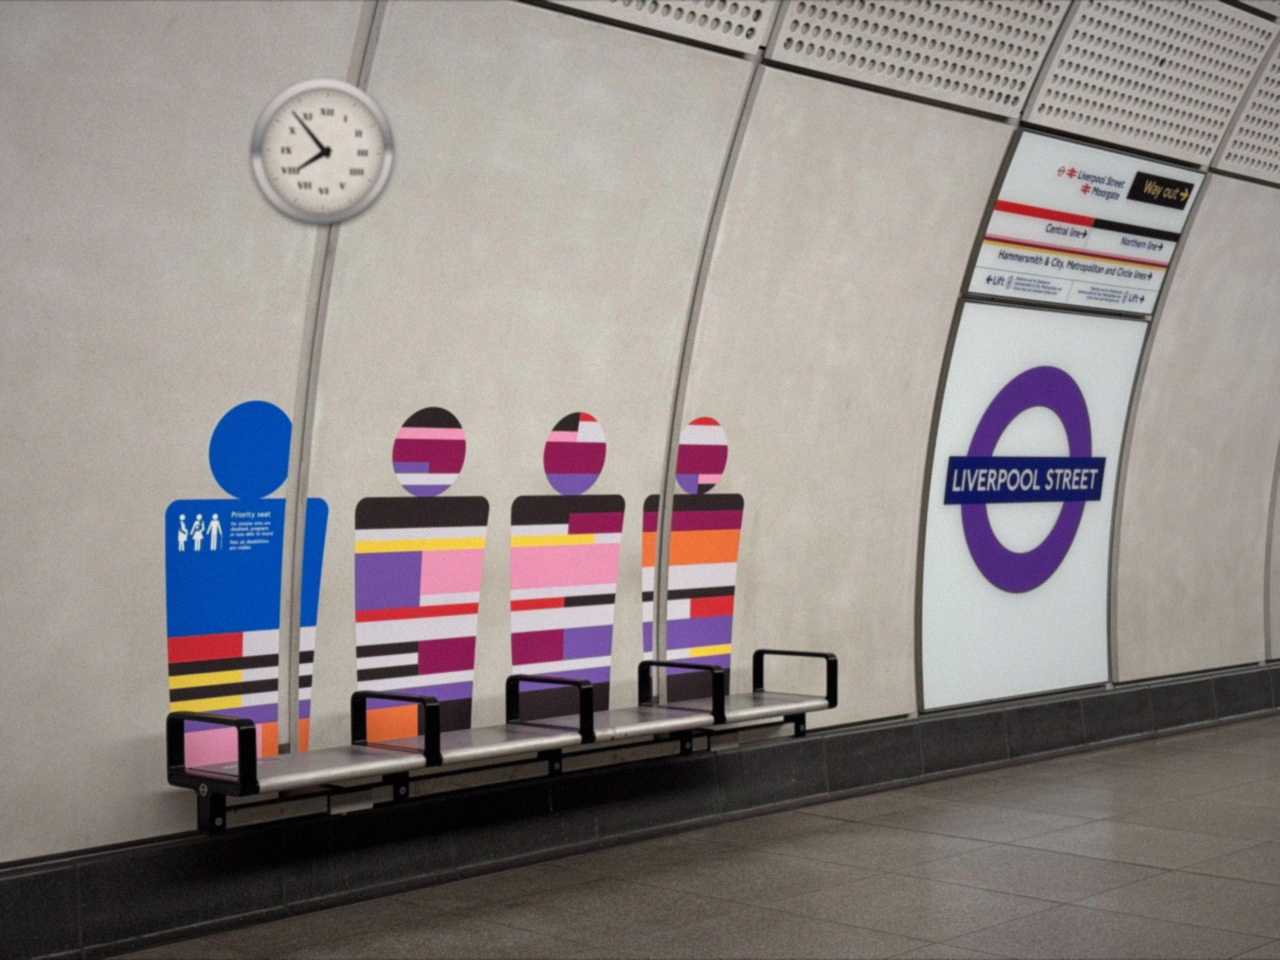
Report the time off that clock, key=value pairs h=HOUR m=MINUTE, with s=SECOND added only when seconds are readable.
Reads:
h=7 m=53
